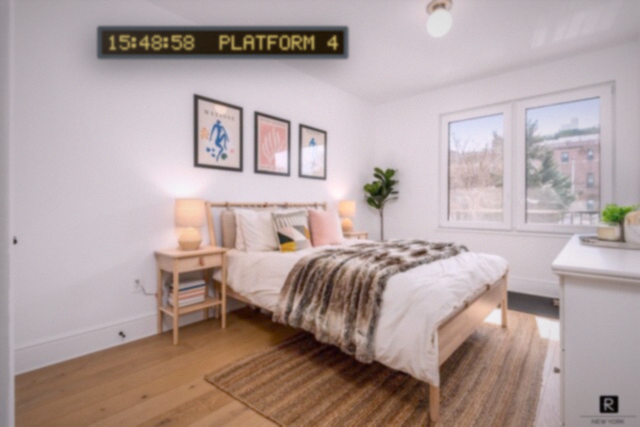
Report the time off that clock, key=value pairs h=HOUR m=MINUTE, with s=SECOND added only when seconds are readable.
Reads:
h=15 m=48 s=58
